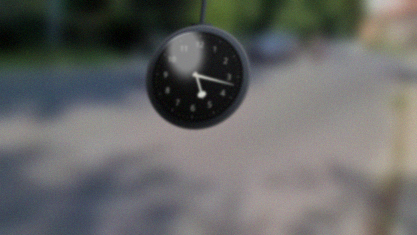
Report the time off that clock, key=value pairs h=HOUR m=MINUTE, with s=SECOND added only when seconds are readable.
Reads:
h=5 m=17
